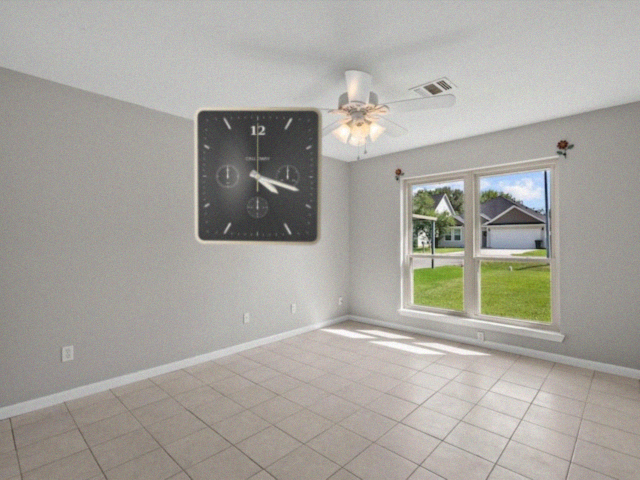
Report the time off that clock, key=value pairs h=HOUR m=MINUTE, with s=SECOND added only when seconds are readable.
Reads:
h=4 m=18
